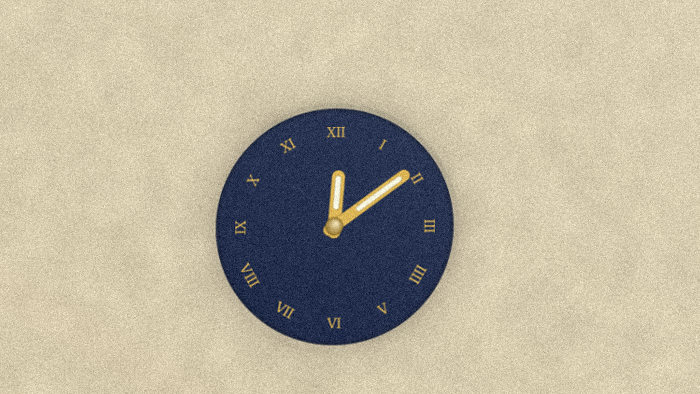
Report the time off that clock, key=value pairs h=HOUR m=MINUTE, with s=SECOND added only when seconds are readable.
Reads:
h=12 m=9
